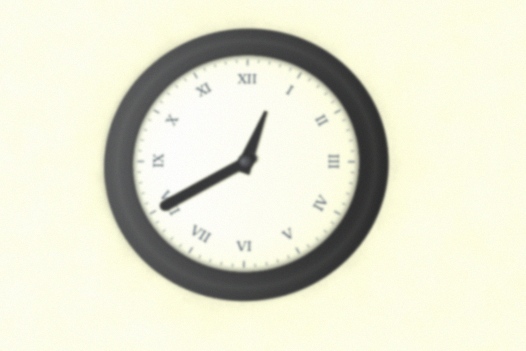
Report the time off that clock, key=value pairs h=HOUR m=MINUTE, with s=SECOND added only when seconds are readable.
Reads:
h=12 m=40
